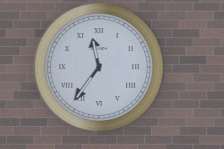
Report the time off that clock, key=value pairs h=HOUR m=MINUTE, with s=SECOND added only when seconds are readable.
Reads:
h=11 m=36
